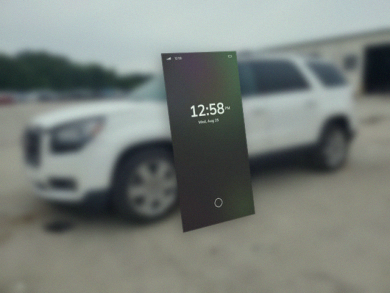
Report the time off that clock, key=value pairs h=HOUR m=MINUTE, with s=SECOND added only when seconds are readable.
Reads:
h=12 m=58
